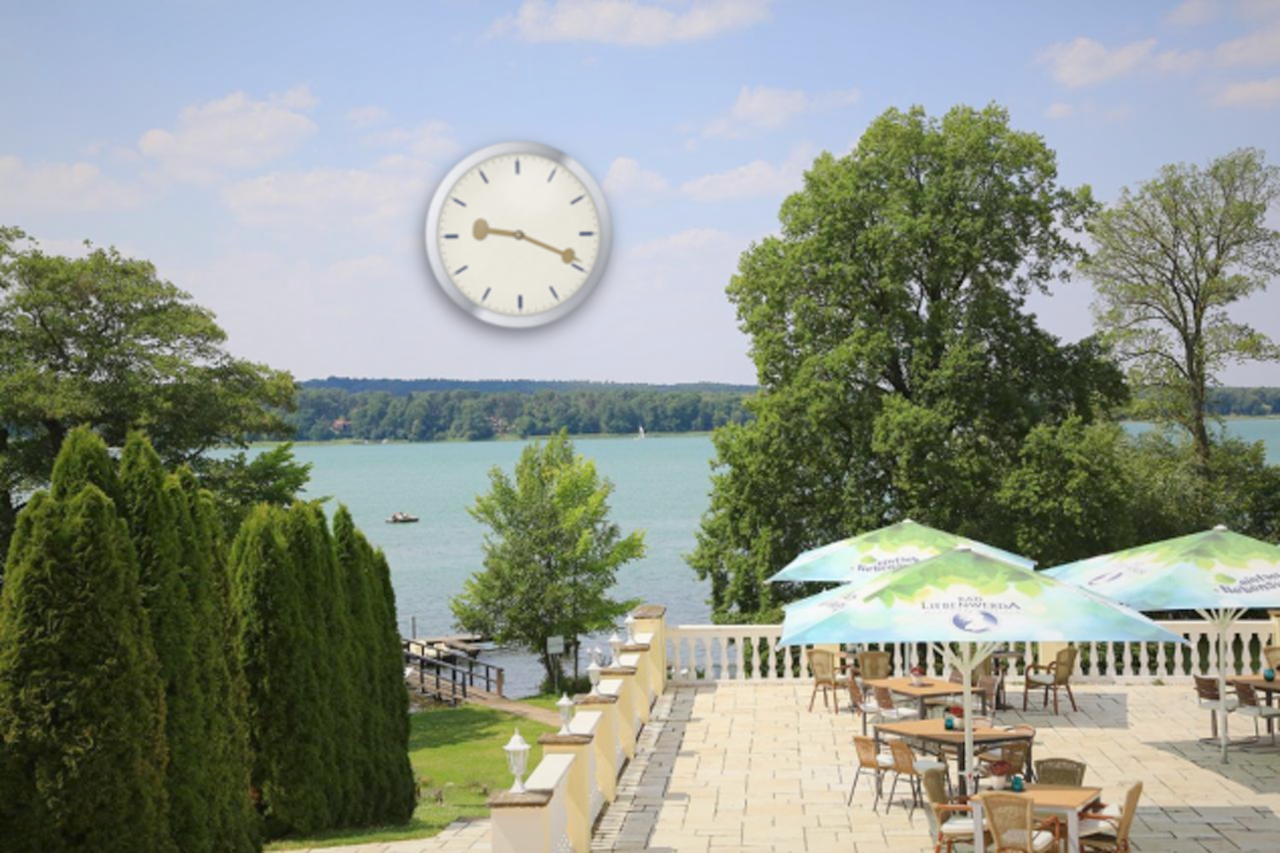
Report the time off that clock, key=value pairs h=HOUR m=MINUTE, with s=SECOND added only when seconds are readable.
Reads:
h=9 m=19
